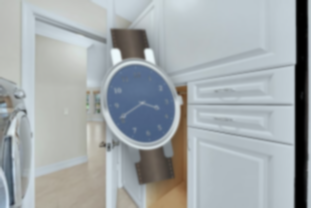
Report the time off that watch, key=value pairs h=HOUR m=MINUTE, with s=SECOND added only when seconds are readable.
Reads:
h=3 m=41
